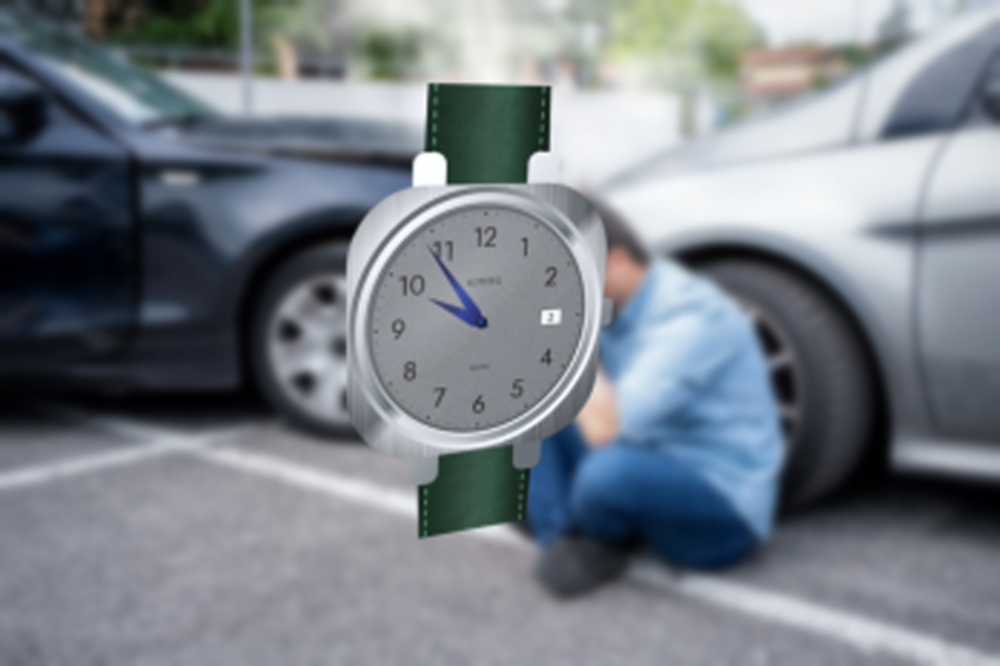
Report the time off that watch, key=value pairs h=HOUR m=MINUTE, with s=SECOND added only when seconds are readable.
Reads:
h=9 m=54
